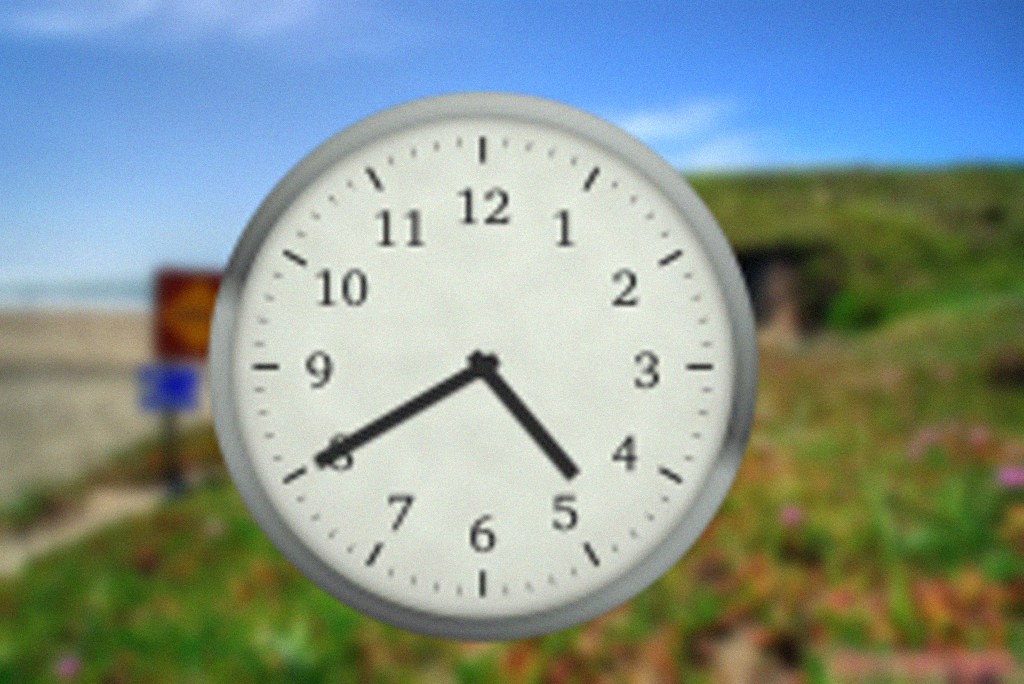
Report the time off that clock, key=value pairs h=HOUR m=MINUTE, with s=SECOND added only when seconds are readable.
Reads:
h=4 m=40
